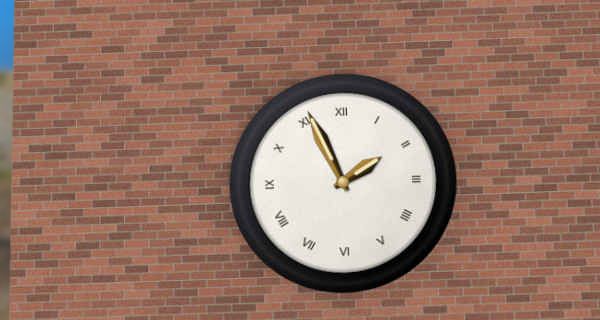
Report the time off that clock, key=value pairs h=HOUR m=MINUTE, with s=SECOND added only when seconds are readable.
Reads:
h=1 m=56
